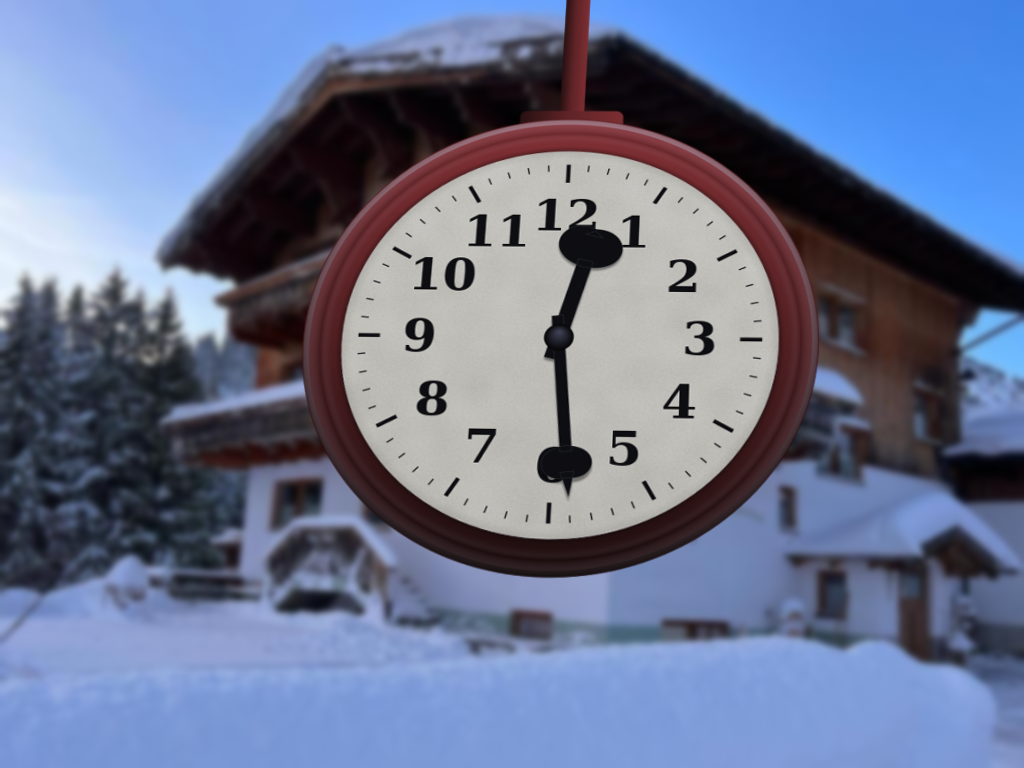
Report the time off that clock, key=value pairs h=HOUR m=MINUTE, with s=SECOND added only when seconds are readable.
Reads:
h=12 m=29
